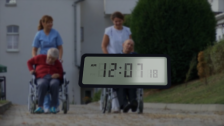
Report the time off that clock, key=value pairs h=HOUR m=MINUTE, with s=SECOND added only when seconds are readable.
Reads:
h=12 m=7 s=18
